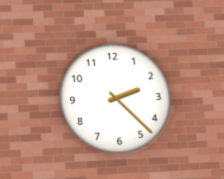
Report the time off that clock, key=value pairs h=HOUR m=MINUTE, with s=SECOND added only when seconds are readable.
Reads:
h=2 m=23
